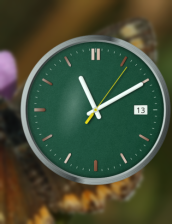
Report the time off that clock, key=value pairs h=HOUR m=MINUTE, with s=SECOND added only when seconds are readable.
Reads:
h=11 m=10 s=6
